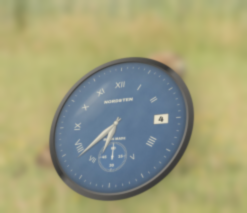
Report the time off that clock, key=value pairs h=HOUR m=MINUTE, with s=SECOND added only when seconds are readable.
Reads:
h=6 m=38
